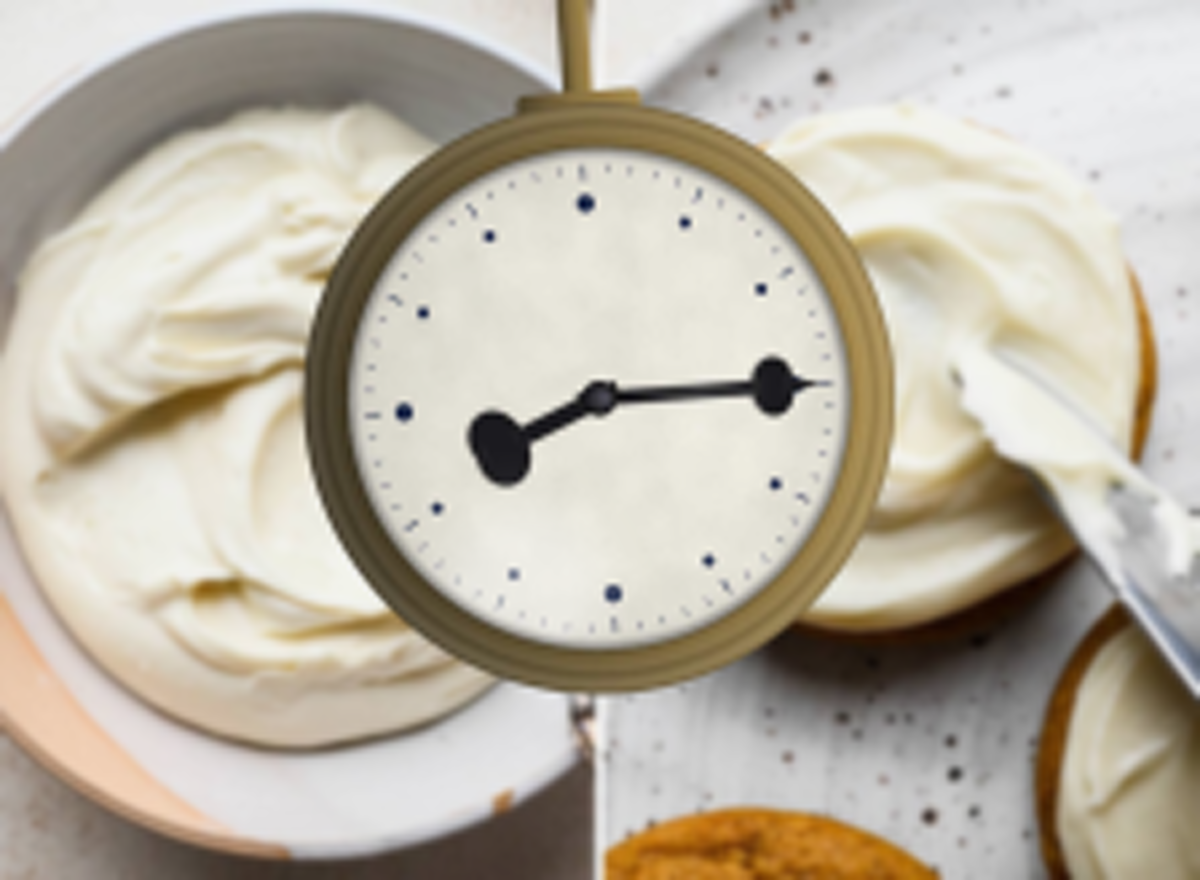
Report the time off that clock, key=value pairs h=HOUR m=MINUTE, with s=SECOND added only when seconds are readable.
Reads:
h=8 m=15
